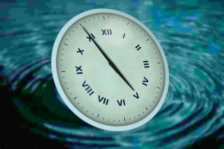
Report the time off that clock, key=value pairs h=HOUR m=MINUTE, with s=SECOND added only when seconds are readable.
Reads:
h=4 m=55
